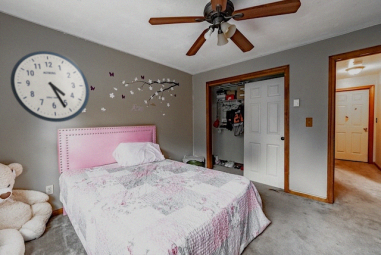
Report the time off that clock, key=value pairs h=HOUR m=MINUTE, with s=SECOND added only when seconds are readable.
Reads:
h=4 m=26
